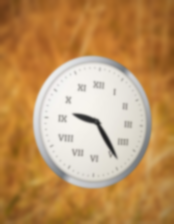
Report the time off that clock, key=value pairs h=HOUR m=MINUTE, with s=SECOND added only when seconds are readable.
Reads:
h=9 m=24
